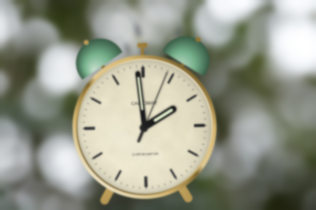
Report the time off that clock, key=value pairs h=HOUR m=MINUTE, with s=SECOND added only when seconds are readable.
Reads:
h=1 m=59 s=4
